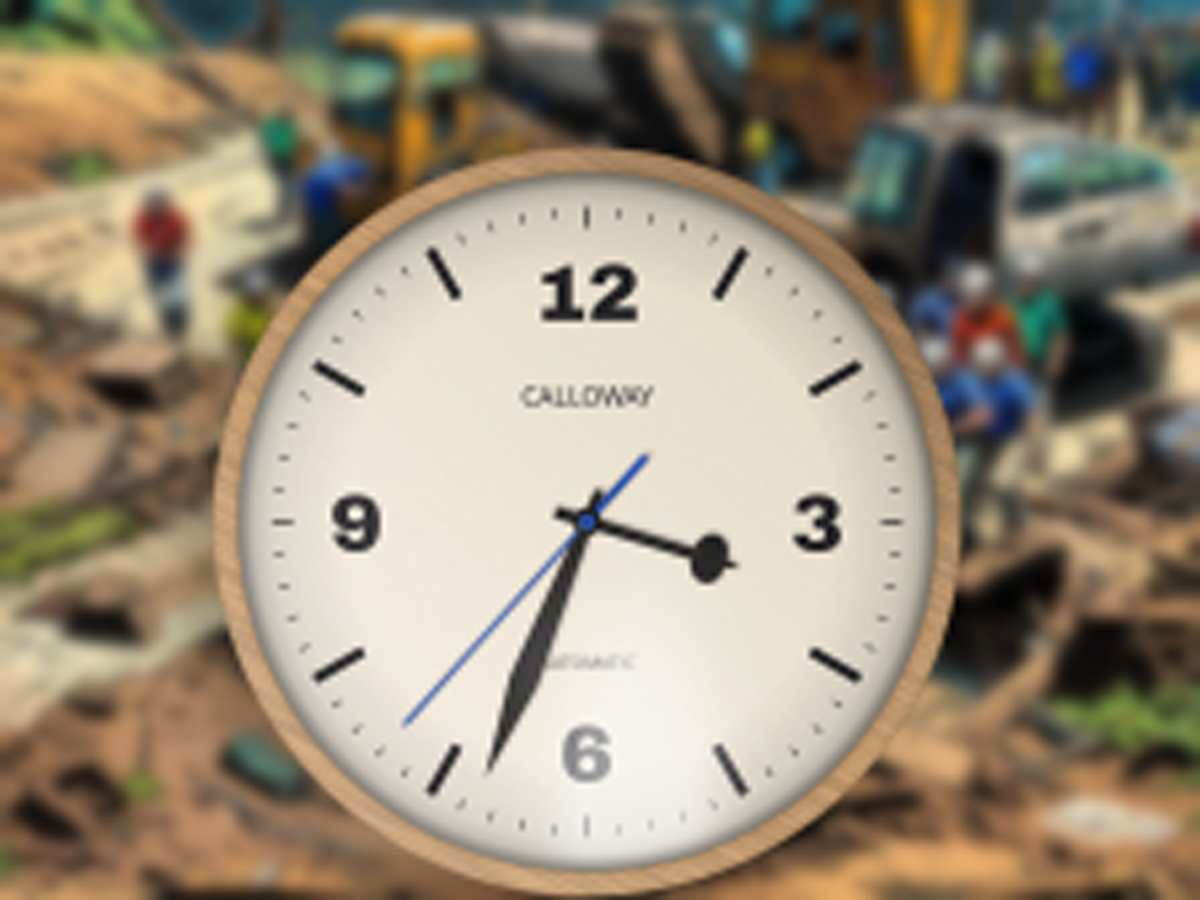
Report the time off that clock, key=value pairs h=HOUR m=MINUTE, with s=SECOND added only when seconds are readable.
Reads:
h=3 m=33 s=37
